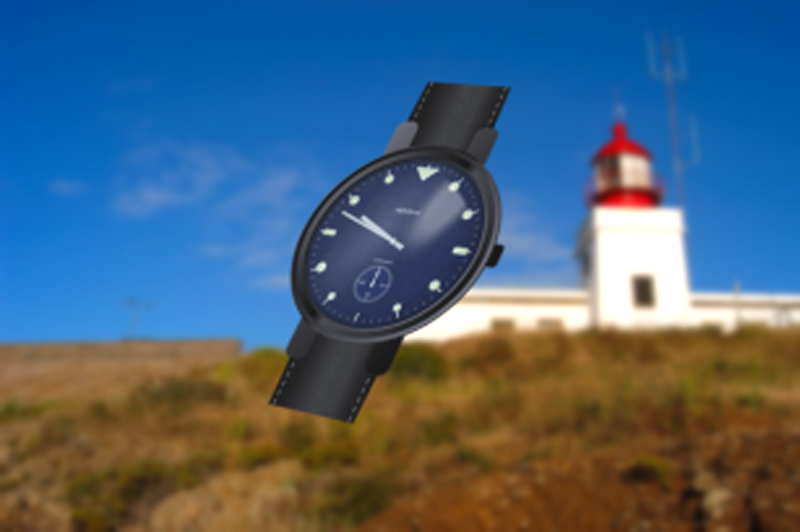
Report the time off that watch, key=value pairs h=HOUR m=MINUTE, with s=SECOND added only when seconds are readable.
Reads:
h=9 m=48
